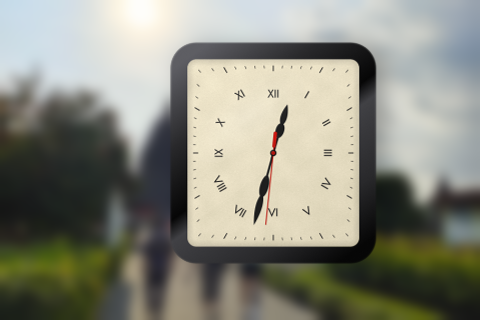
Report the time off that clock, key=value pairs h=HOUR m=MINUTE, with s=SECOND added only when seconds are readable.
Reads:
h=12 m=32 s=31
